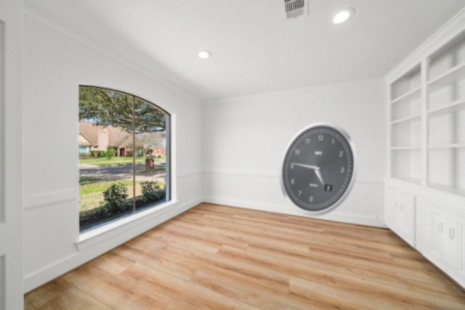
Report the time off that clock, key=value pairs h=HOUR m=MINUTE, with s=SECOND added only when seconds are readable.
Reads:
h=4 m=46
